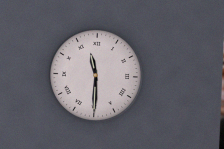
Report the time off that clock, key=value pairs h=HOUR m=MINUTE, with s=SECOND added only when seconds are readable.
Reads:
h=11 m=30
